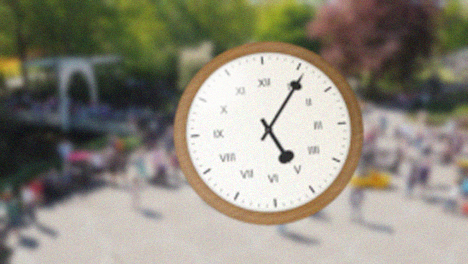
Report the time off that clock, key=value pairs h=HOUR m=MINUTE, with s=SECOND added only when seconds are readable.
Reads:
h=5 m=6
